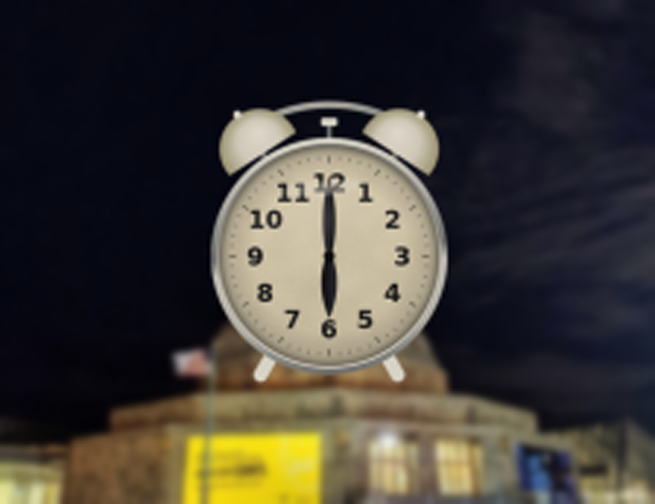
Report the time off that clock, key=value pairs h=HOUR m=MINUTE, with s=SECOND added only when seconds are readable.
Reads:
h=6 m=0
